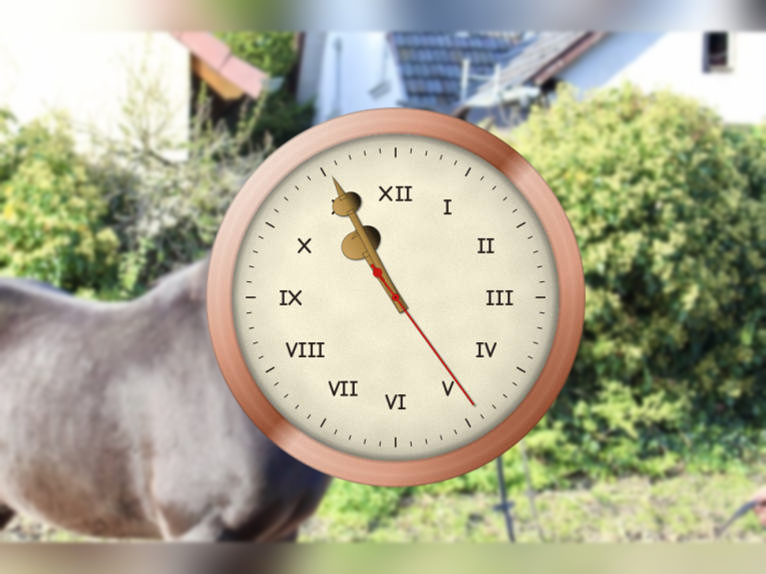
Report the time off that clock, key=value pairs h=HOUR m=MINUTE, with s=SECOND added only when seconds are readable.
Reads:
h=10 m=55 s=24
